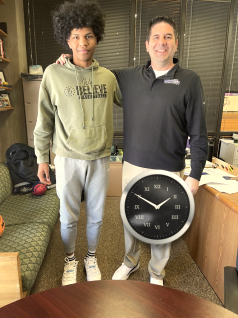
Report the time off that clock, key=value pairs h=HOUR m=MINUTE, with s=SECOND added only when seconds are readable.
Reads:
h=1 m=50
